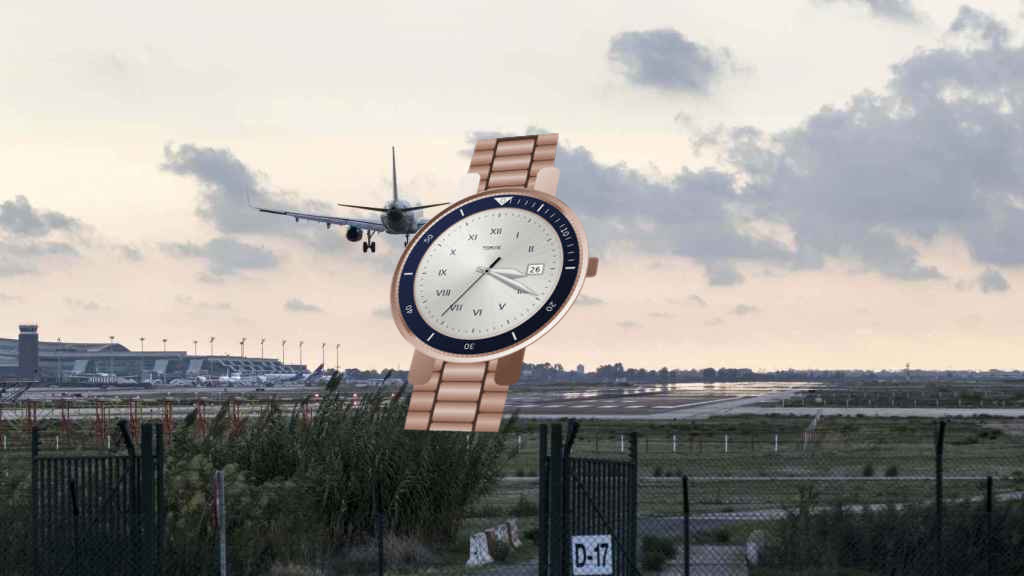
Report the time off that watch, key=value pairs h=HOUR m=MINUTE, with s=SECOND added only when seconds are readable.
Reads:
h=3 m=19 s=36
